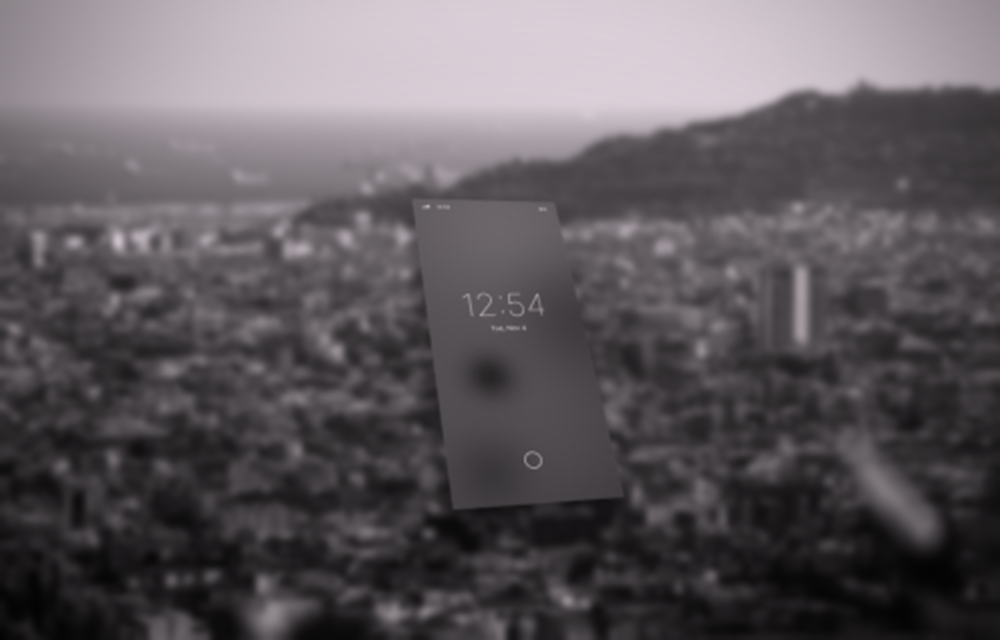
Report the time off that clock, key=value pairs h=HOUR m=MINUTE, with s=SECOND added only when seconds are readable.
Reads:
h=12 m=54
